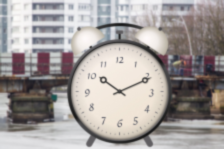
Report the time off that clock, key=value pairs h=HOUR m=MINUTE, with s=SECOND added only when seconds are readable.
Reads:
h=10 m=11
